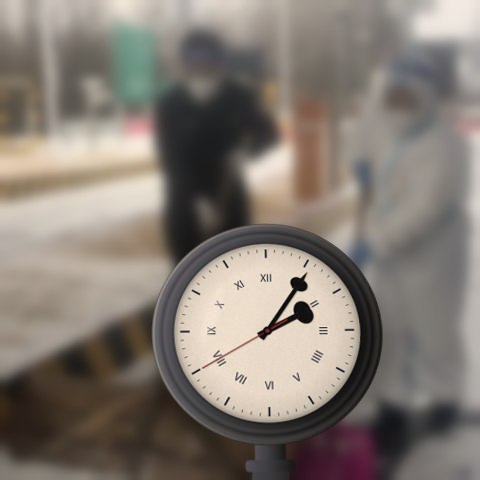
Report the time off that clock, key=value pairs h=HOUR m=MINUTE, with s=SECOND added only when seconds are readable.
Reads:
h=2 m=5 s=40
